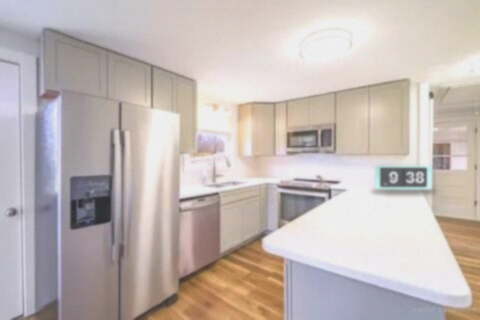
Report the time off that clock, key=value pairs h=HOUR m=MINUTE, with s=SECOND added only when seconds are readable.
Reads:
h=9 m=38
